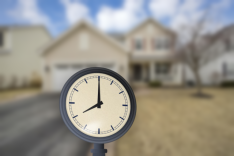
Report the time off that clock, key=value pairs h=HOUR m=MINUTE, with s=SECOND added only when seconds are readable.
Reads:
h=8 m=0
